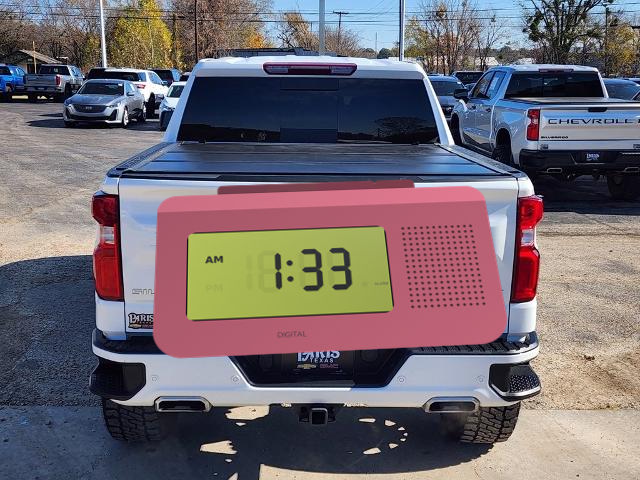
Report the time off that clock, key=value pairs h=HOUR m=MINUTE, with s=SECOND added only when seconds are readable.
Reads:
h=1 m=33
